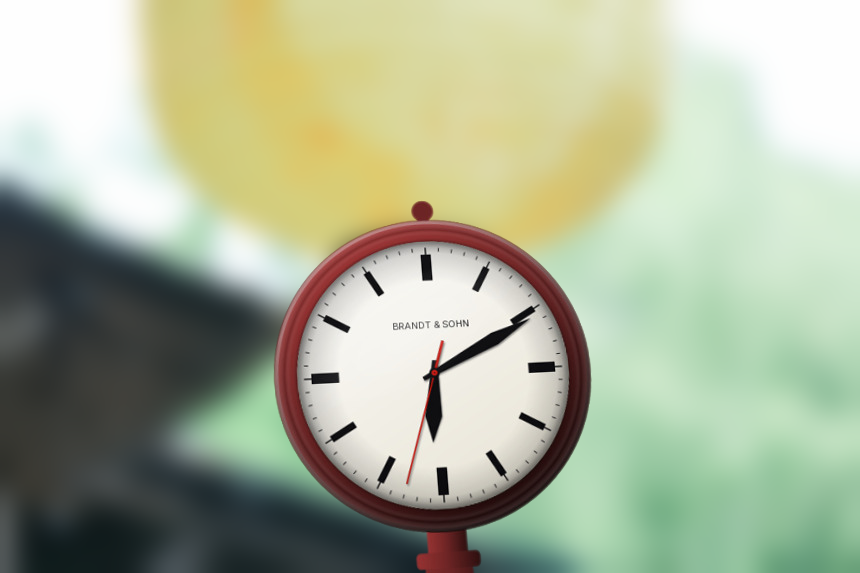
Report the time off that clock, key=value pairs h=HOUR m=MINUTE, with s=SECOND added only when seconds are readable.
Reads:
h=6 m=10 s=33
